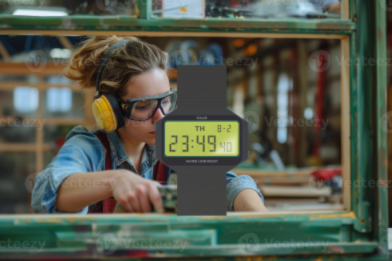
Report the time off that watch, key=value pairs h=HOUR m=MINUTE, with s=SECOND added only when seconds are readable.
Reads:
h=23 m=49 s=40
